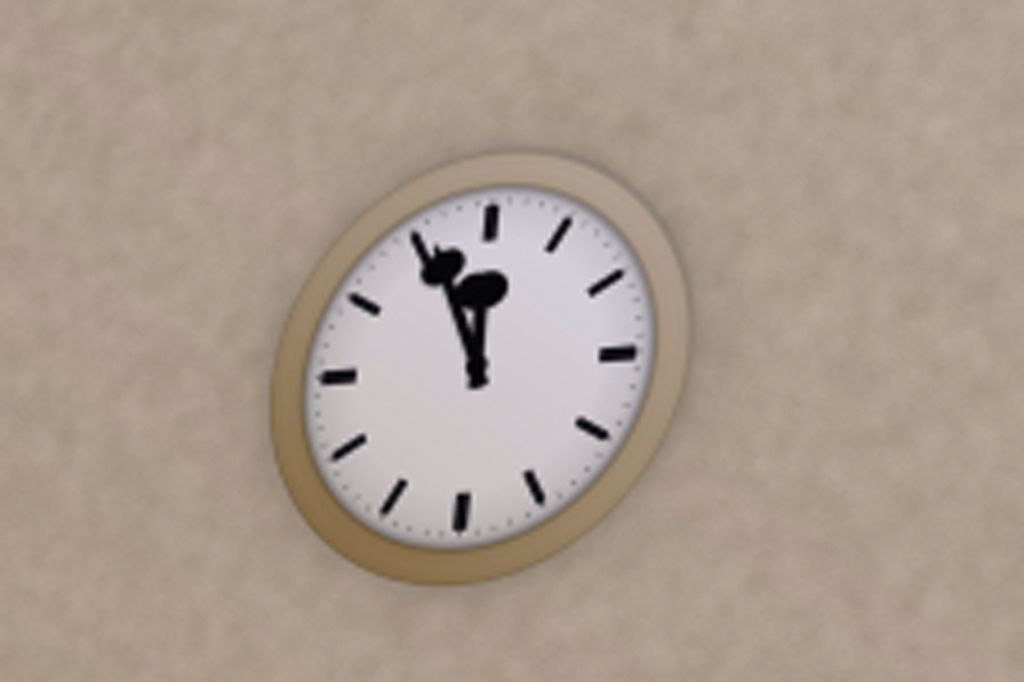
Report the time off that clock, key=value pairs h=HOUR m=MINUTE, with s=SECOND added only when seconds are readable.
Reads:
h=11 m=56
